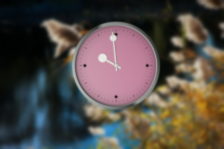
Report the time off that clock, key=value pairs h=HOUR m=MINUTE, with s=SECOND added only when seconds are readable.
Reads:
h=9 m=59
